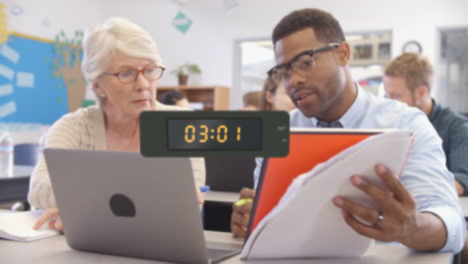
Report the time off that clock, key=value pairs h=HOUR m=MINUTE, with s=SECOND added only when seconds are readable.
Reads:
h=3 m=1
